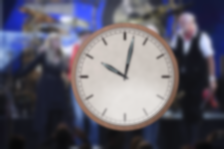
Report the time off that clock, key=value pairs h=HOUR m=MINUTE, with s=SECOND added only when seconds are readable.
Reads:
h=10 m=2
